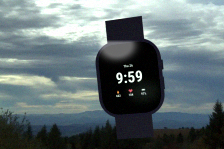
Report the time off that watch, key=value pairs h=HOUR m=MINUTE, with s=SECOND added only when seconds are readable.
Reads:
h=9 m=59
